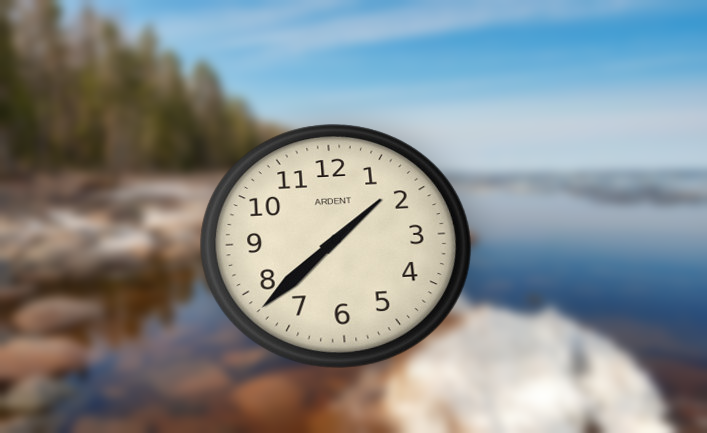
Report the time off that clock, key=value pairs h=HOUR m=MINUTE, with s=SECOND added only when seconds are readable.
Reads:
h=1 m=38
